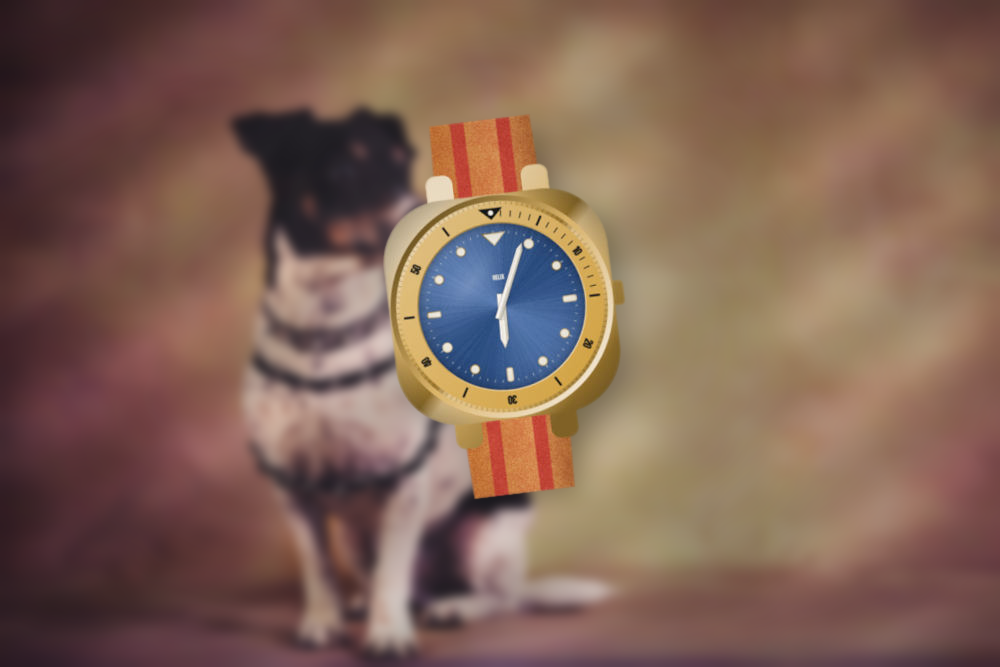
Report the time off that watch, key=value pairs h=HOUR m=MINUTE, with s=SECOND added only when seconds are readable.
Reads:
h=6 m=4
